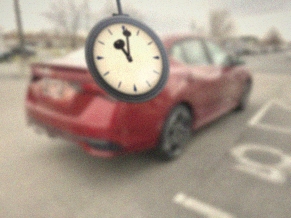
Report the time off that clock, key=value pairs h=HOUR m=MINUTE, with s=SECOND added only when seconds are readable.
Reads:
h=11 m=1
